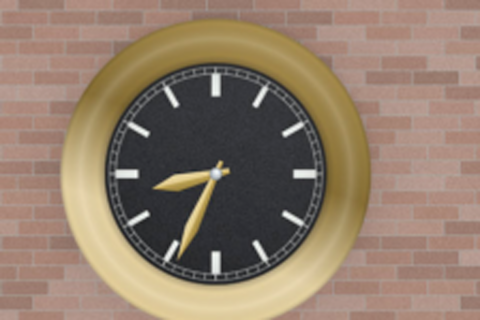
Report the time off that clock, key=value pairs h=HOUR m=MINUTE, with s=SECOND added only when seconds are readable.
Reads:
h=8 m=34
